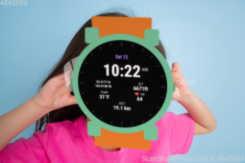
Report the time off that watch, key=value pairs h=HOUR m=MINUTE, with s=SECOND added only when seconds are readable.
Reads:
h=10 m=22
